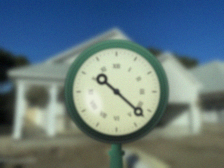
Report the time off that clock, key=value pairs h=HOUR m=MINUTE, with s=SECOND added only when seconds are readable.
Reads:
h=10 m=22
